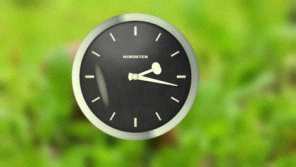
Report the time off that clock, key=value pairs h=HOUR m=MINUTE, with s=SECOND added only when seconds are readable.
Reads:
h=2 m=17
